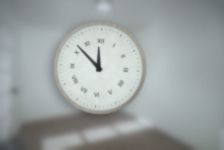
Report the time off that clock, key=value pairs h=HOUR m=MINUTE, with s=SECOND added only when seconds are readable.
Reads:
h=11 m=52
